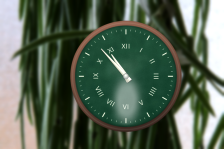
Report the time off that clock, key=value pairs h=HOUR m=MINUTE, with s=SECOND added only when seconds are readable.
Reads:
h=10 m=53
